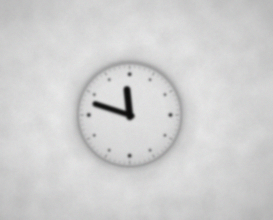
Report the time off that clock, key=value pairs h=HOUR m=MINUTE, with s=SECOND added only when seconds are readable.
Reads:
h=11 m=48
